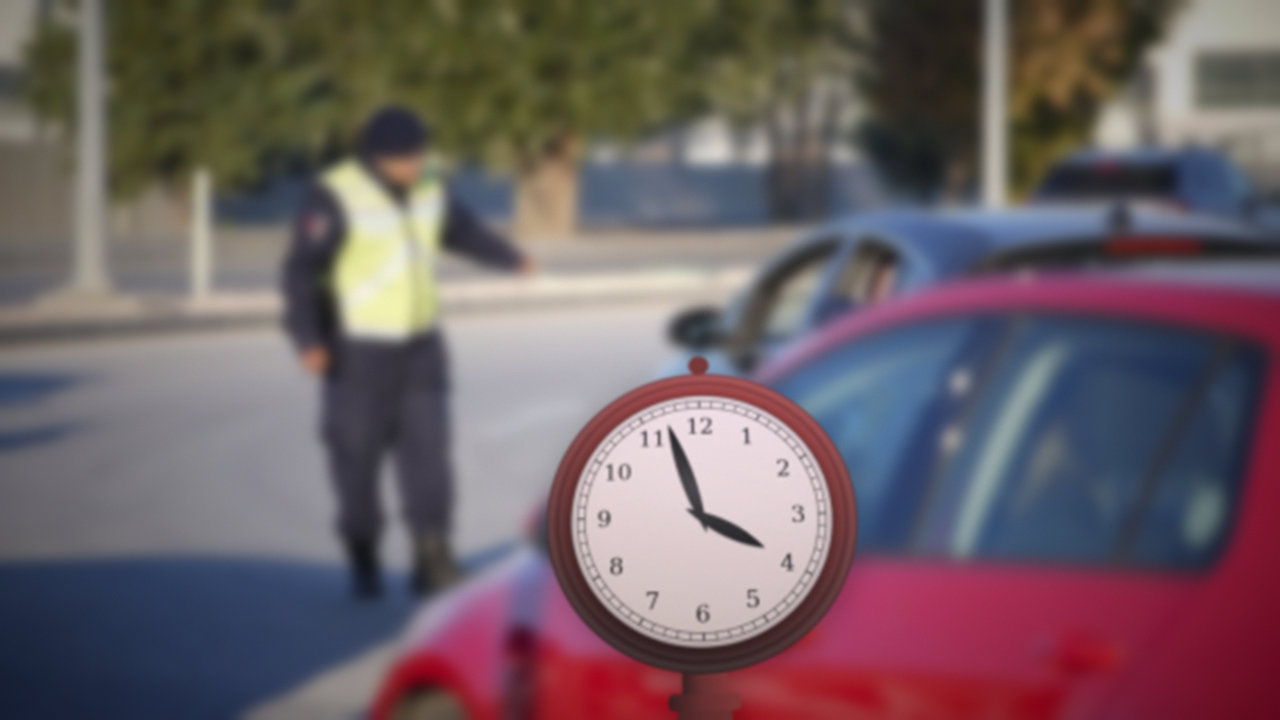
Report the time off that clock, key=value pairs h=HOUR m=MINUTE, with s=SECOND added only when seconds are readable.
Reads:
h=3 m=57
